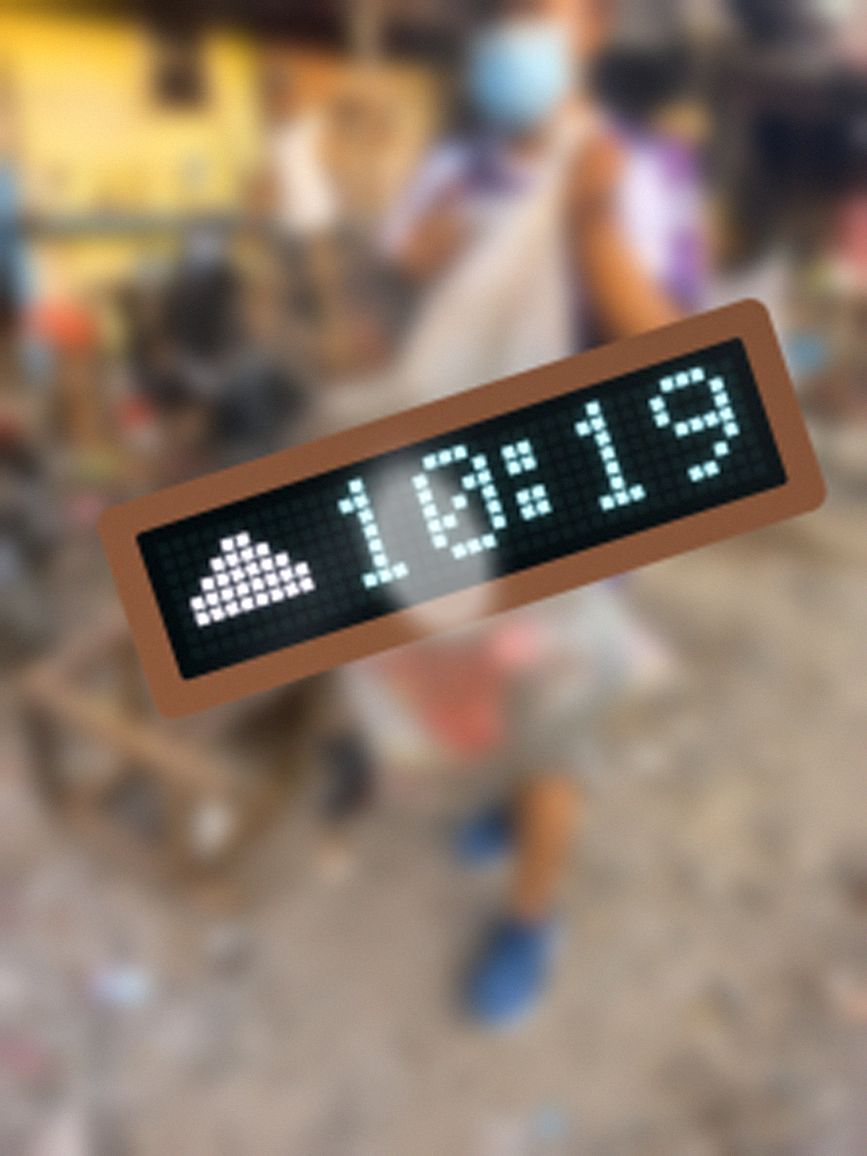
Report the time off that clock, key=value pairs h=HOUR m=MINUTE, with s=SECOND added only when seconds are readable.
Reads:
h=10 m=19
